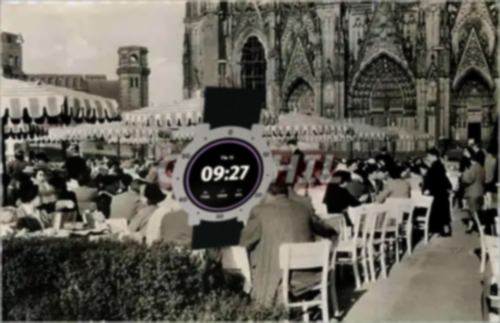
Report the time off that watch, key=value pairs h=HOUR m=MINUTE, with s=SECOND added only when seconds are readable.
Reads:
h=9 m=27
